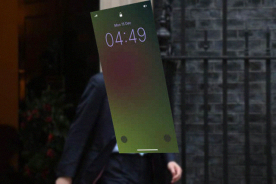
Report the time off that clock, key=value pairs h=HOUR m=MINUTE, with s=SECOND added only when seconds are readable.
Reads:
h=4 m=49
